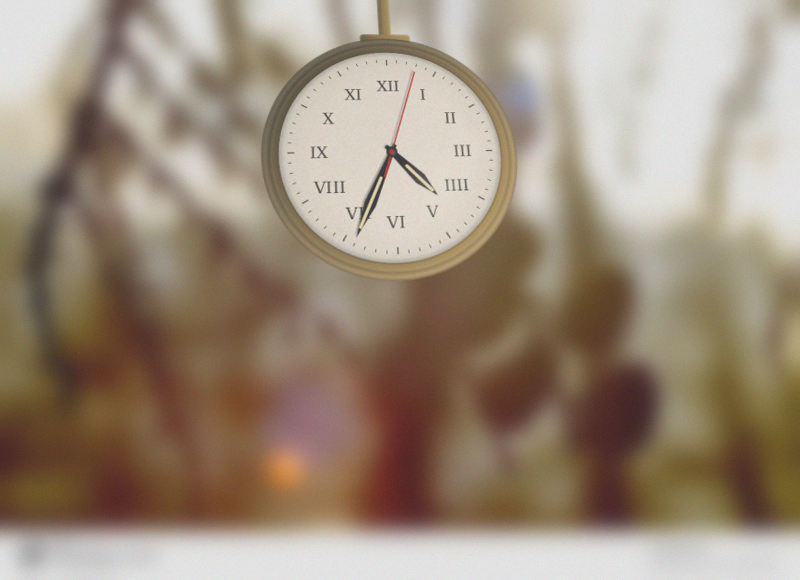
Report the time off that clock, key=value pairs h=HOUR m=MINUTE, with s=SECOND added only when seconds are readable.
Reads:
h=4 m=34 s=3
